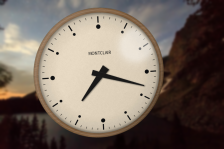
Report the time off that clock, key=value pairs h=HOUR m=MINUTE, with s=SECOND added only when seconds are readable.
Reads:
h=7 m=18
